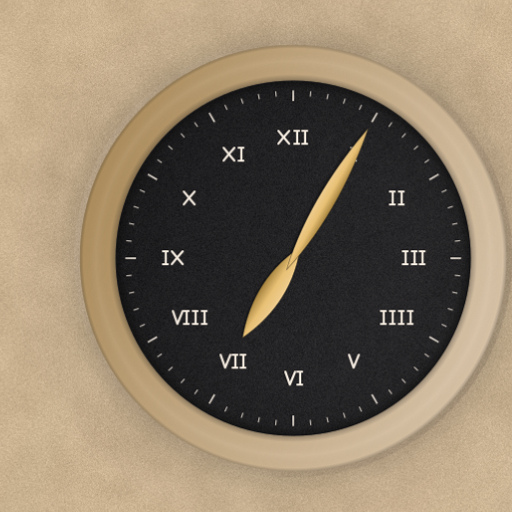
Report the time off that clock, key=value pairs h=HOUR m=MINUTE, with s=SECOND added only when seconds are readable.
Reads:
h=7 m=5
